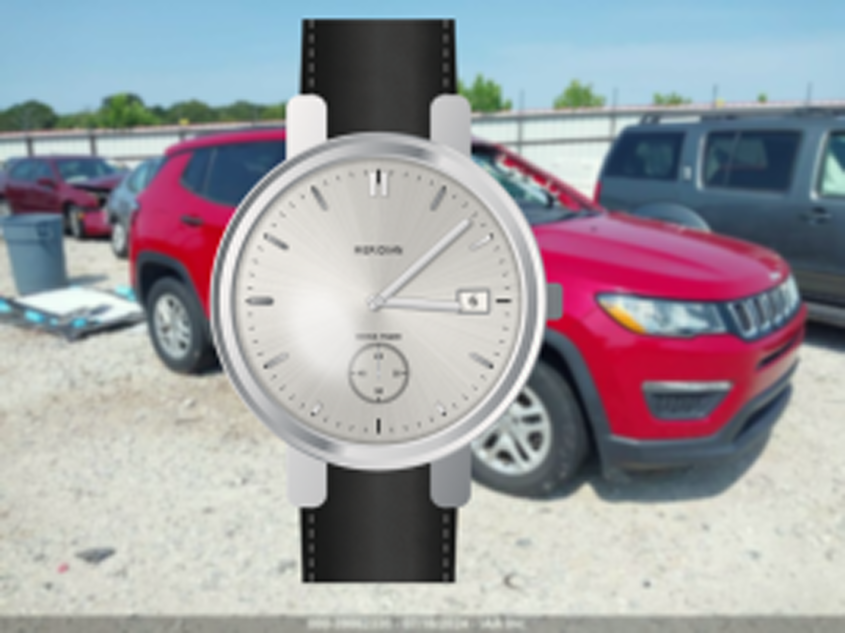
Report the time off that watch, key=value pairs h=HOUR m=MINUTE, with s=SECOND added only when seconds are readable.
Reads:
h=3 m=8
